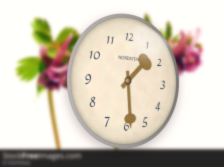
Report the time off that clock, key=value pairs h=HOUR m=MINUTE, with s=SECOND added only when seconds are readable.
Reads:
h=1 m=29
